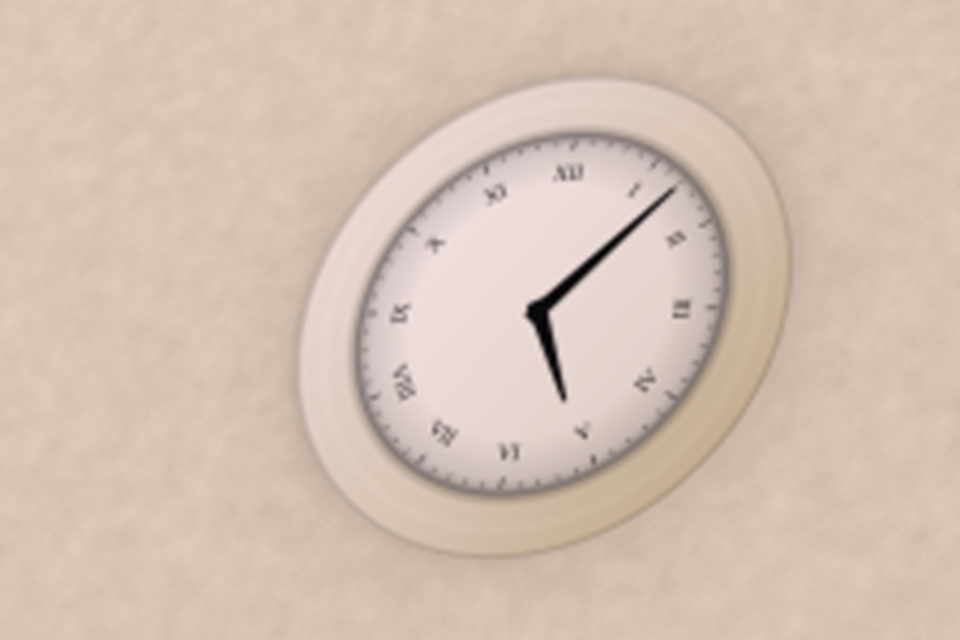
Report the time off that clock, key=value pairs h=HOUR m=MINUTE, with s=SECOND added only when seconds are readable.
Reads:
h=5 m=7
